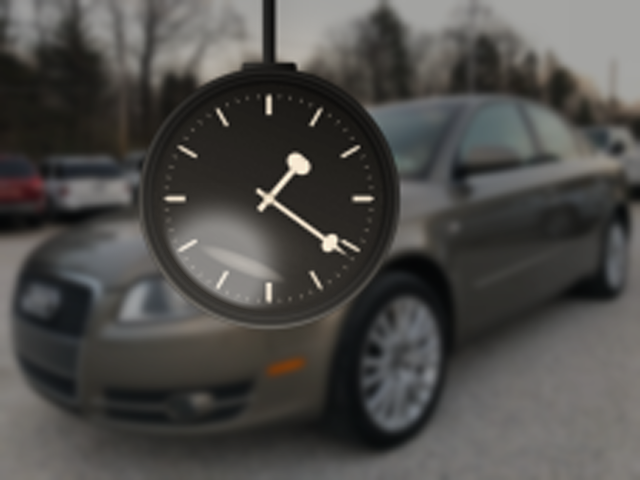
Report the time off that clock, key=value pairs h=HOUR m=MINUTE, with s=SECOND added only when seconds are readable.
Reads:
h=1 m=21
